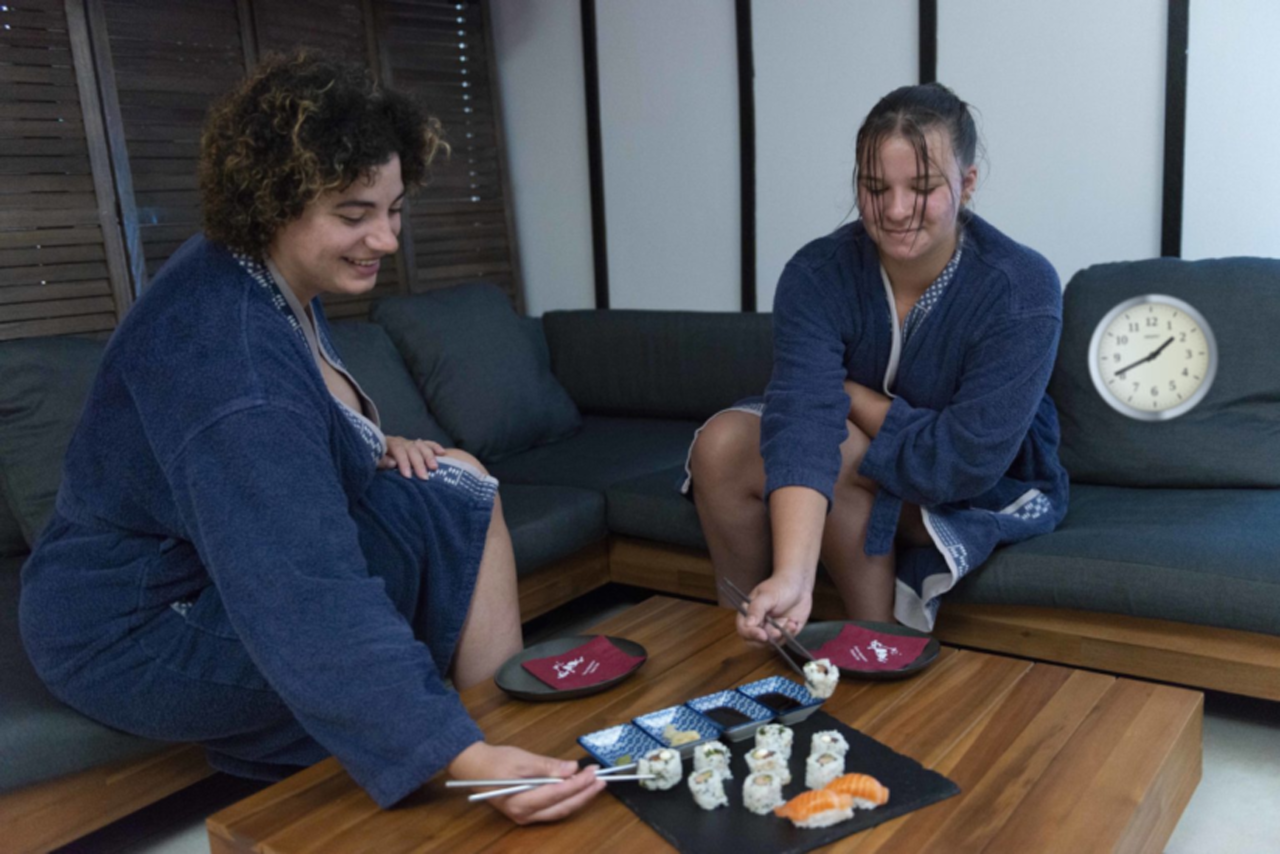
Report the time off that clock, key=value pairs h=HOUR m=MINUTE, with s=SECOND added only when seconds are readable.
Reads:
h=1 m=41
